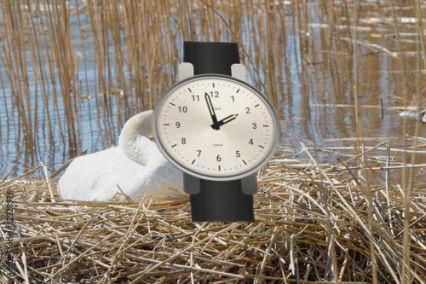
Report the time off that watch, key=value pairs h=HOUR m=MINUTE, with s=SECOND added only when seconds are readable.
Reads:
h=1 m=58
